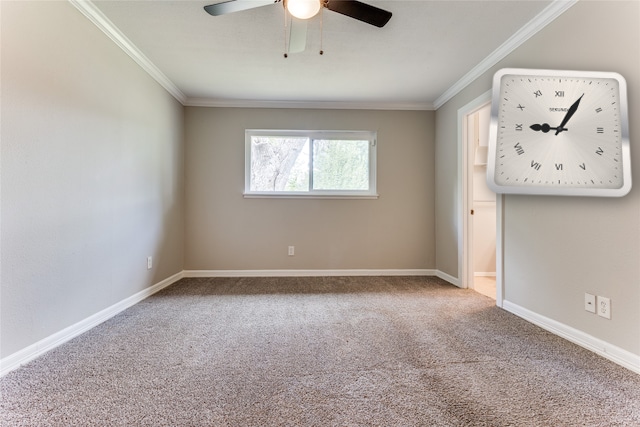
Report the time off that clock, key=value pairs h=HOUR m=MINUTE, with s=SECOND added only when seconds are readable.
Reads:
h=9 m=5
